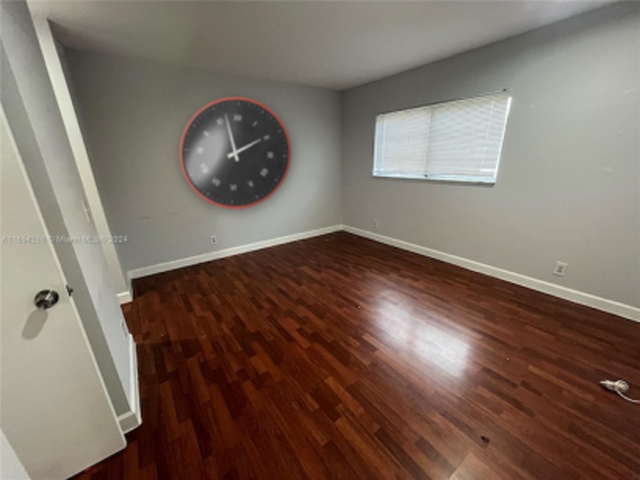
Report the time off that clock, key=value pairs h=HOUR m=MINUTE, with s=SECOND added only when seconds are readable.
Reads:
h=1 m=57
